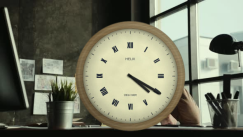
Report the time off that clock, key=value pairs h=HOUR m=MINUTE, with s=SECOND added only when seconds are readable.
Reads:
h=4 m=20
